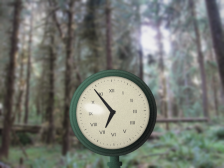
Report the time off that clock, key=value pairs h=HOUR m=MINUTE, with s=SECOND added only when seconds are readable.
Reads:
h=6 m=54
